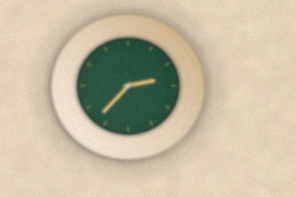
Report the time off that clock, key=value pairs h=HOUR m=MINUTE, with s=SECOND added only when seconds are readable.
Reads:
h=2 m=37
